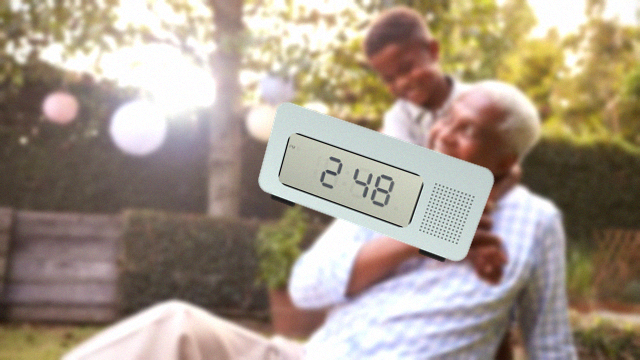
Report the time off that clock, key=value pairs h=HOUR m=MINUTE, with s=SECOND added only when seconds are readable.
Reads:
h=2 m=48
